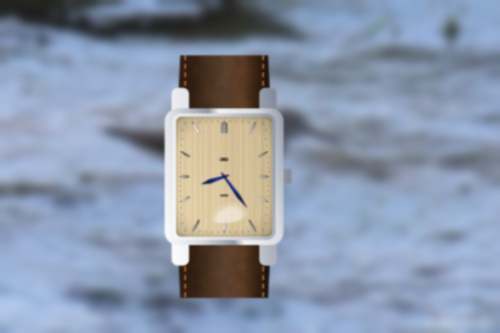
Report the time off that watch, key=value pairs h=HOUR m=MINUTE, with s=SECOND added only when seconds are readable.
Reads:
h=8 m=24
